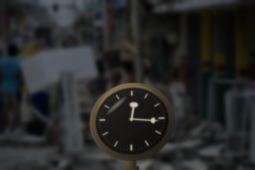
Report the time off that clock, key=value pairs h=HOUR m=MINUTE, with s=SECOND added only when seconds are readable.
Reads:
h=12 m=16
